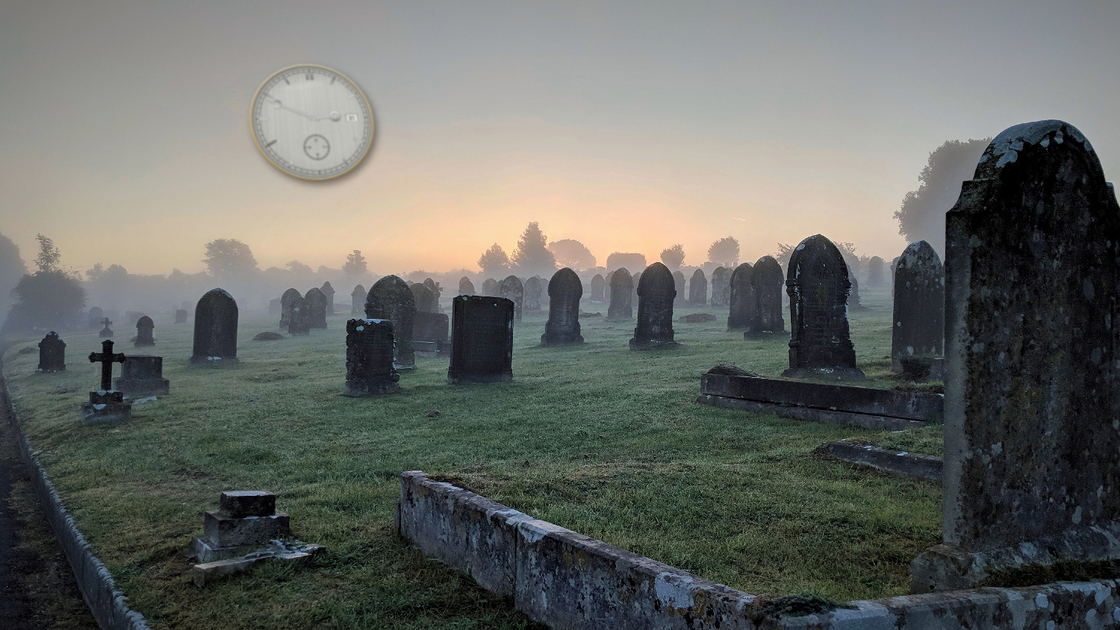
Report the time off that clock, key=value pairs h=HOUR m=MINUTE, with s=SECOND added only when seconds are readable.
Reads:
h=2 m=49
